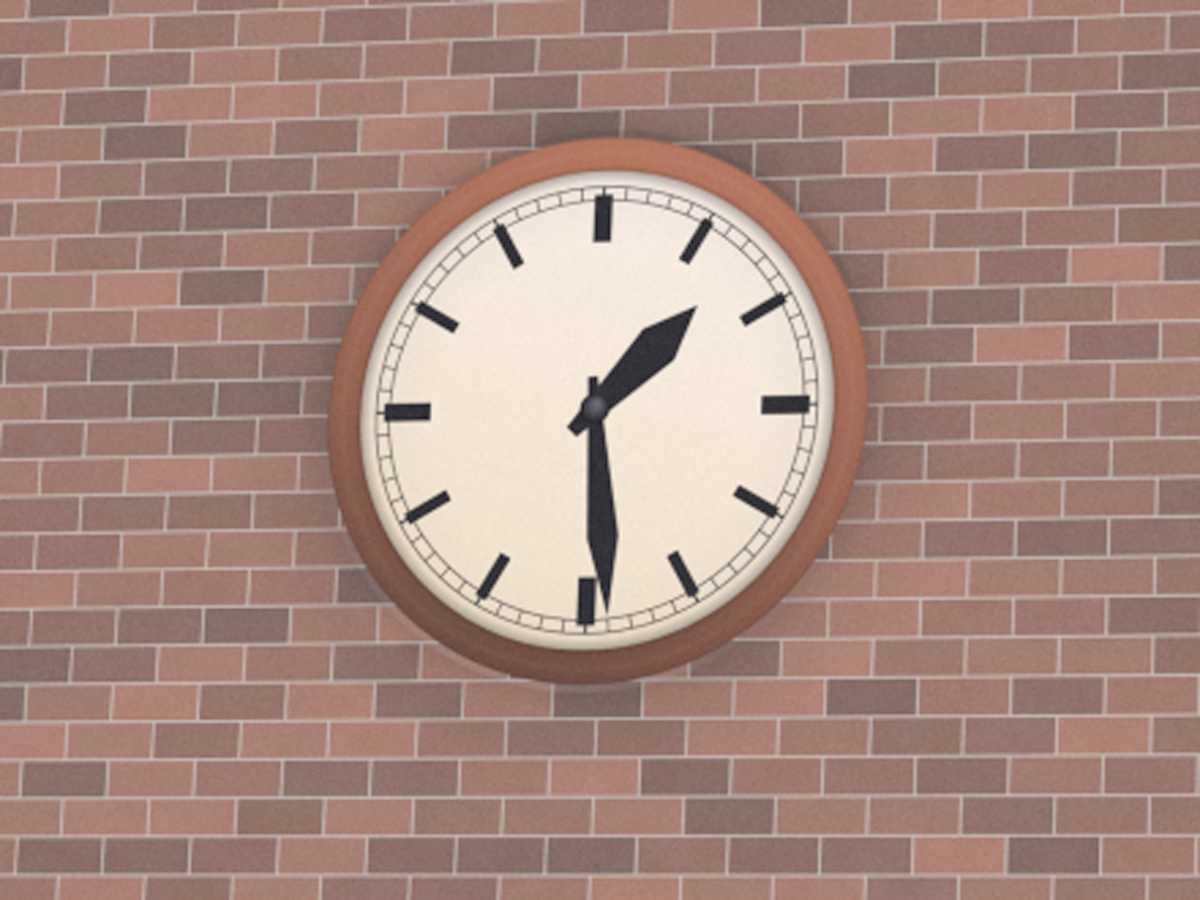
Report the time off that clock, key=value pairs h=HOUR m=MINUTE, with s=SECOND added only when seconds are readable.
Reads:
h=1 m=29
